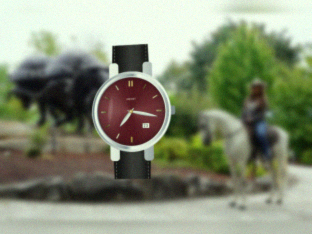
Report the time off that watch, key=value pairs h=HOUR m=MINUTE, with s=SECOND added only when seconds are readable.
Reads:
h=7 m=17
